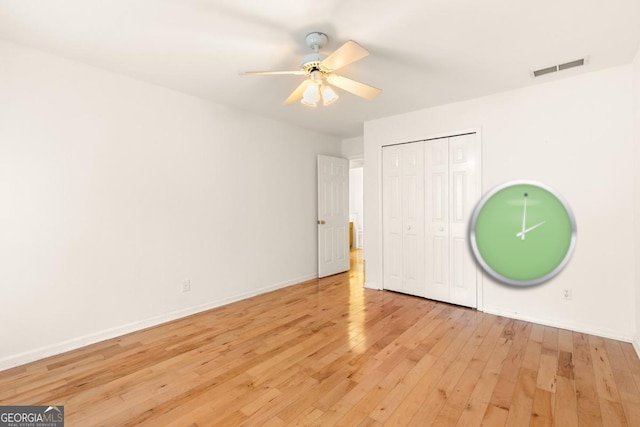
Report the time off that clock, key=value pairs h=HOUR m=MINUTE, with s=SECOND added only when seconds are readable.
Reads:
h=2 m=0
